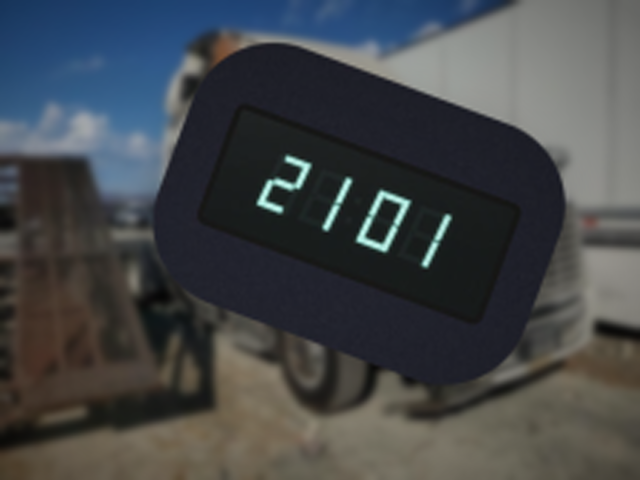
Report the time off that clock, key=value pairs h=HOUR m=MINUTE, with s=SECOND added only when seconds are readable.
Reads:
h=21 m=1
